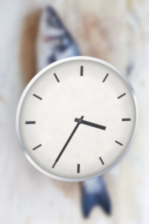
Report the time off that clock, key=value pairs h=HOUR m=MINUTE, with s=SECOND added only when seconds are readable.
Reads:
h=3 m=35
